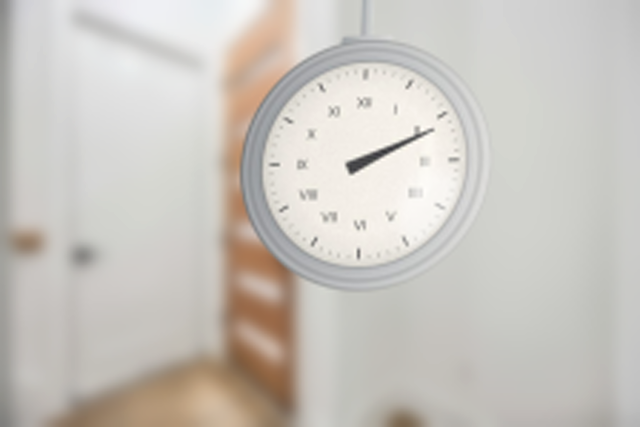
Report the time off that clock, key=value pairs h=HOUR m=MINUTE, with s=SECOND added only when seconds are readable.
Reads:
h=2 m=11
